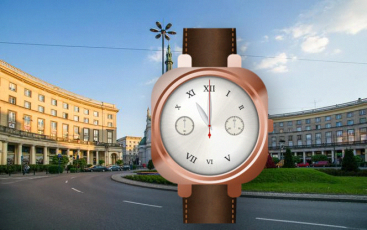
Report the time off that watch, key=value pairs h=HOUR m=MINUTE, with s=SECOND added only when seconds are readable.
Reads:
h=11 m=0
